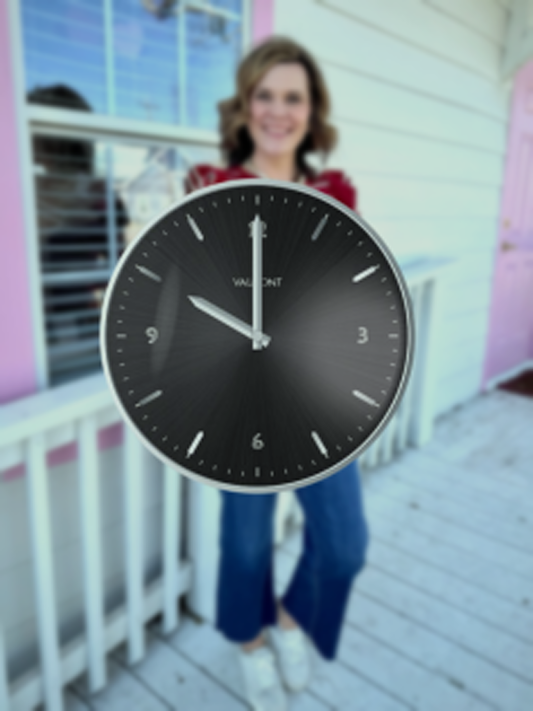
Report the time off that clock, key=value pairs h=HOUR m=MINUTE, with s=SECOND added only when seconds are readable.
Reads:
h=10 m=0
